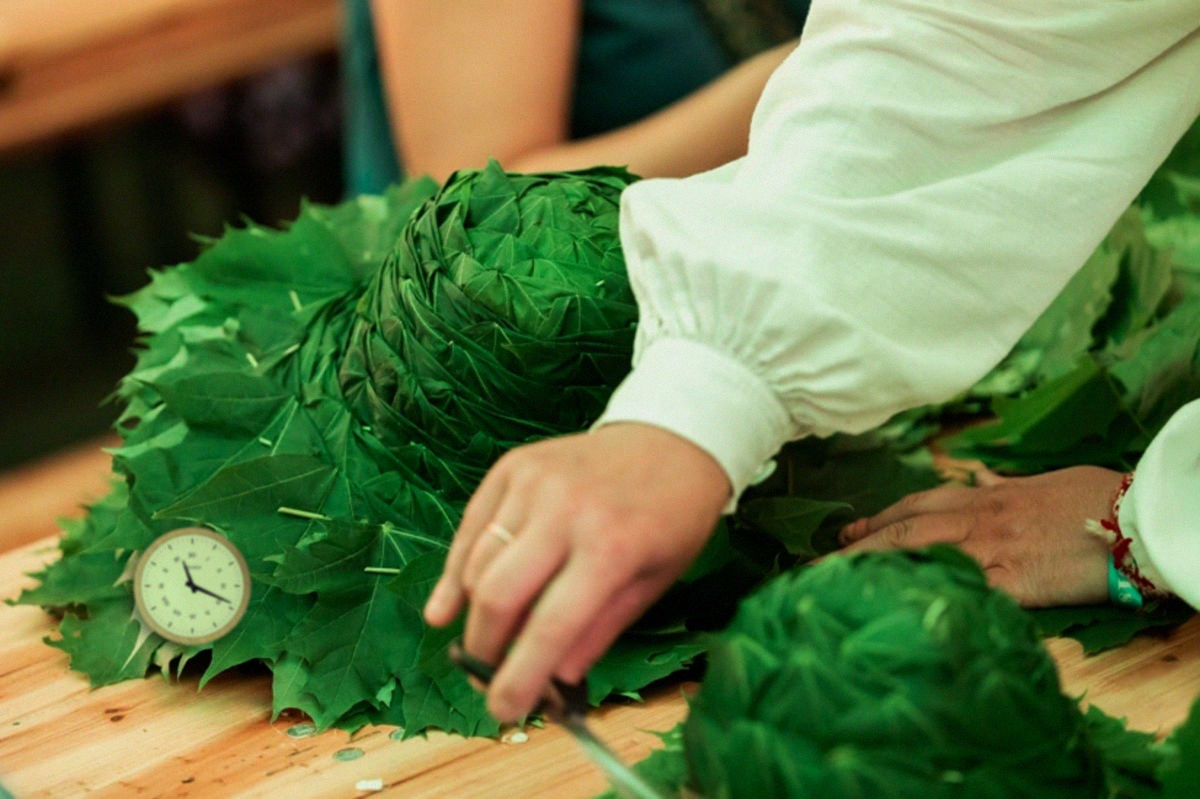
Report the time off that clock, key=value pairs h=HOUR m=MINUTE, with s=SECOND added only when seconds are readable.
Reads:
h=11 m=19
